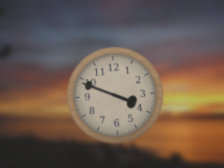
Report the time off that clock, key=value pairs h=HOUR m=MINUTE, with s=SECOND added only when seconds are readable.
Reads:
h=3 m=49
